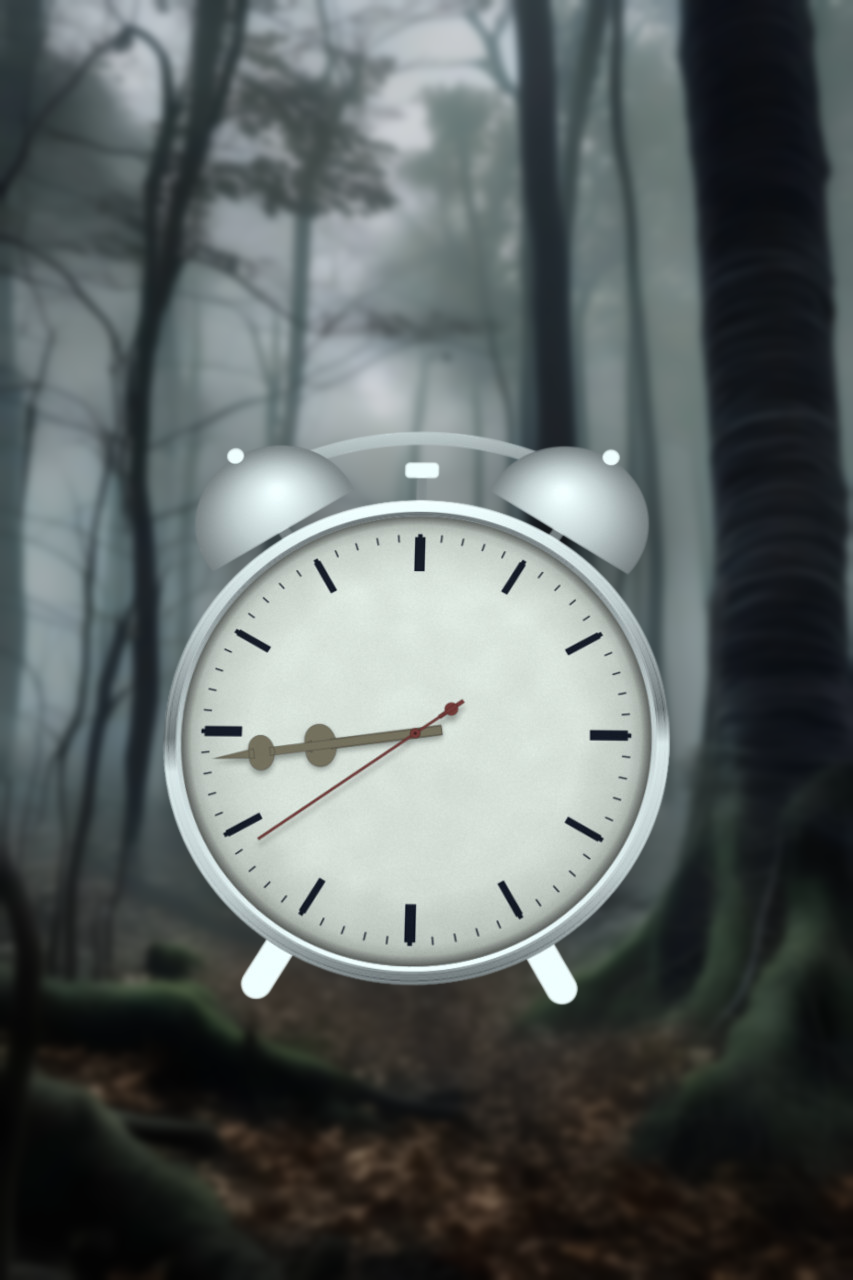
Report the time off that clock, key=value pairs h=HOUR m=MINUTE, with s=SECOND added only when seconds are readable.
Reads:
h=8 m=43 s=39
